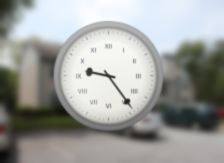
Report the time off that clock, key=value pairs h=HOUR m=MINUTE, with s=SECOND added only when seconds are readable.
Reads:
h=9 m=24
